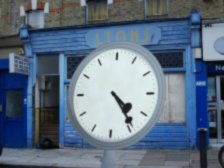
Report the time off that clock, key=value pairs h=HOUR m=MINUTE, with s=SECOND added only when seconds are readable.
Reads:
h=4 m=24
